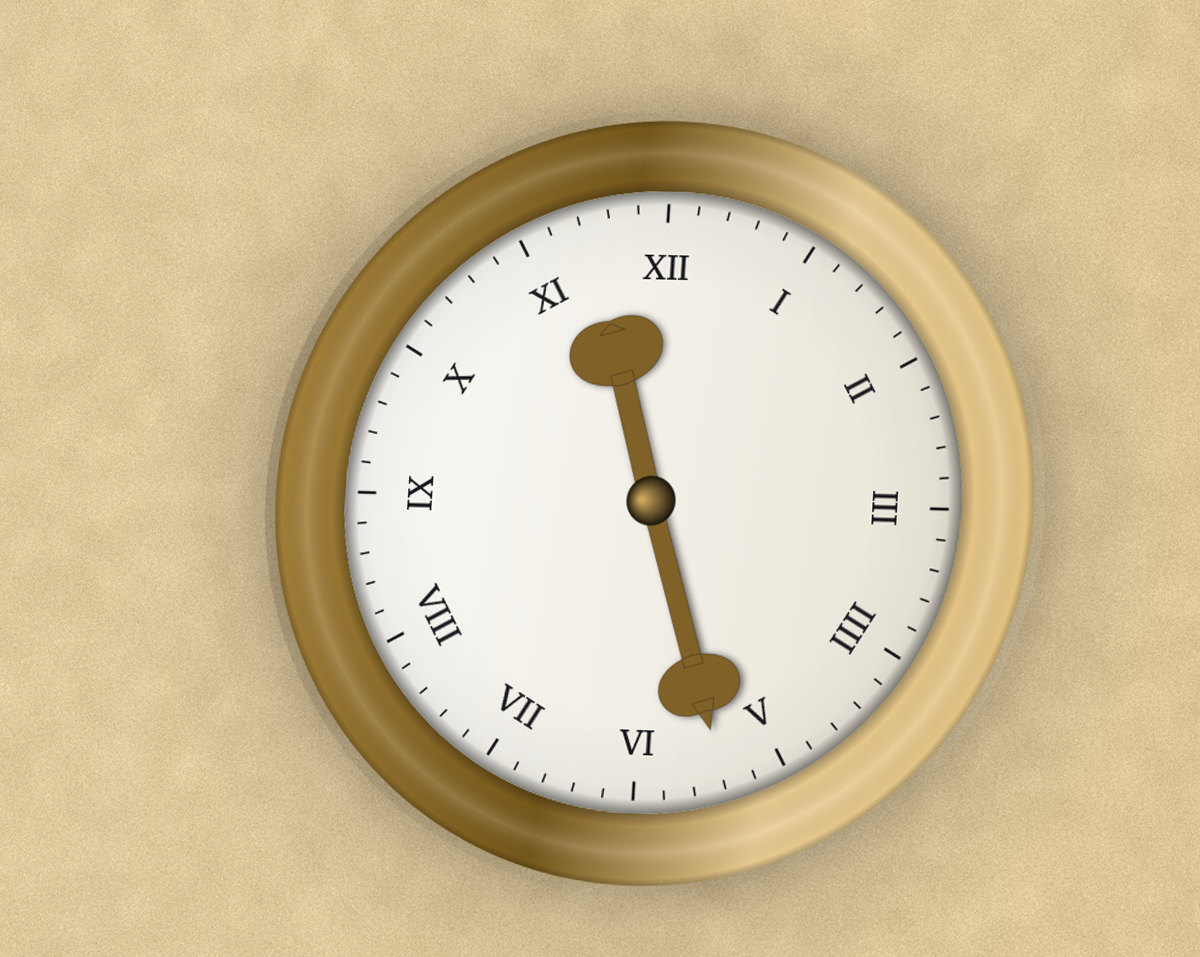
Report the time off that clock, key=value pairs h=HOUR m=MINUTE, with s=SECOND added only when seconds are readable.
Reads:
h=11 m=27
